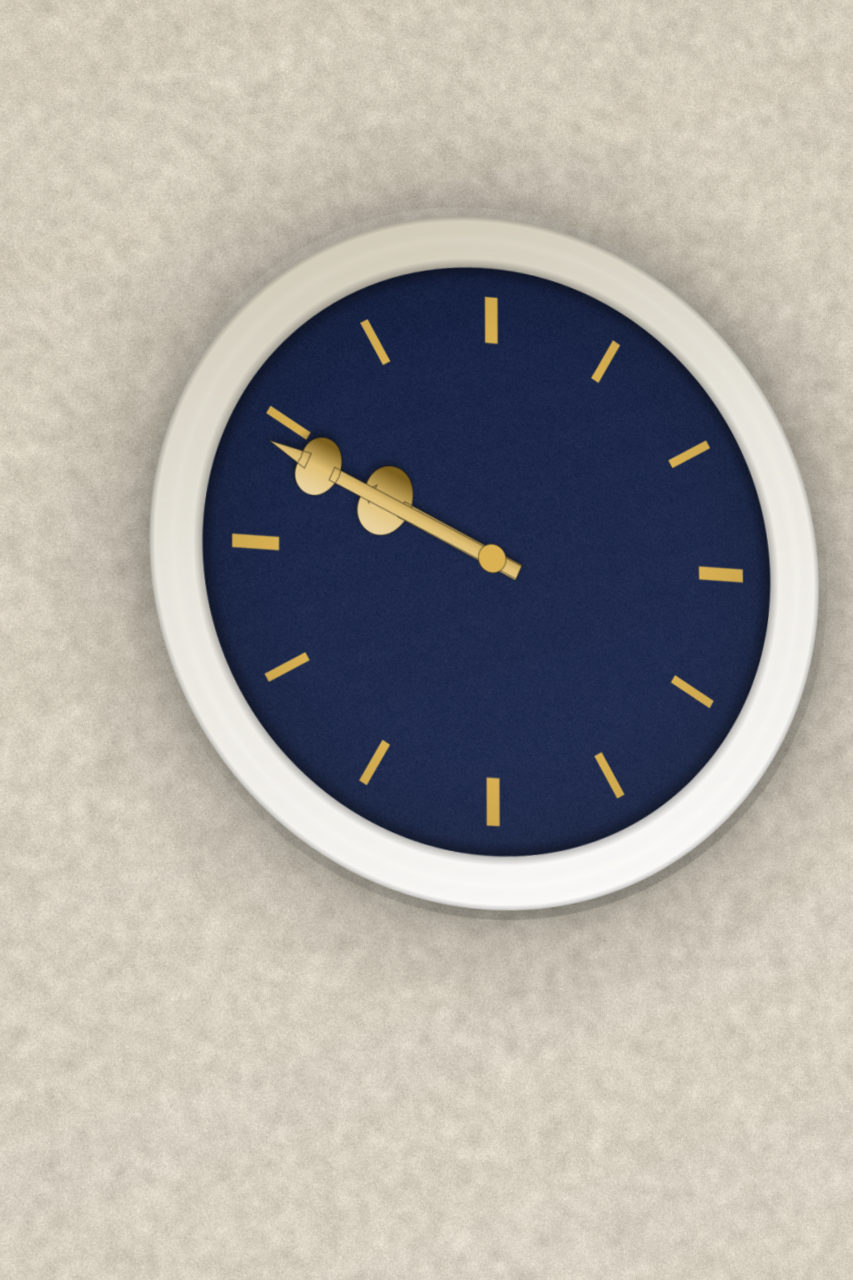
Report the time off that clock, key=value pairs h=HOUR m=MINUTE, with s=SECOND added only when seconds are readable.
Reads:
h=9 m=49
